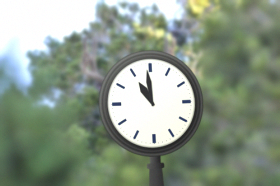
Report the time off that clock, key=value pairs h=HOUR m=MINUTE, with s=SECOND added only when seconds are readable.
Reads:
h=10 m=59
